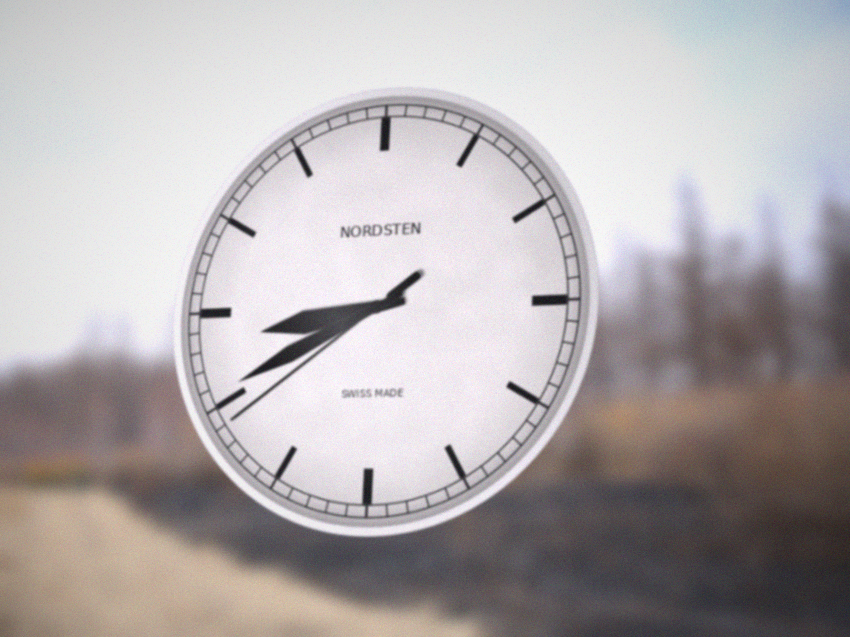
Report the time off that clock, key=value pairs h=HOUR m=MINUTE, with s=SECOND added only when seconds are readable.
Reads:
h=8 m=40 s=39
